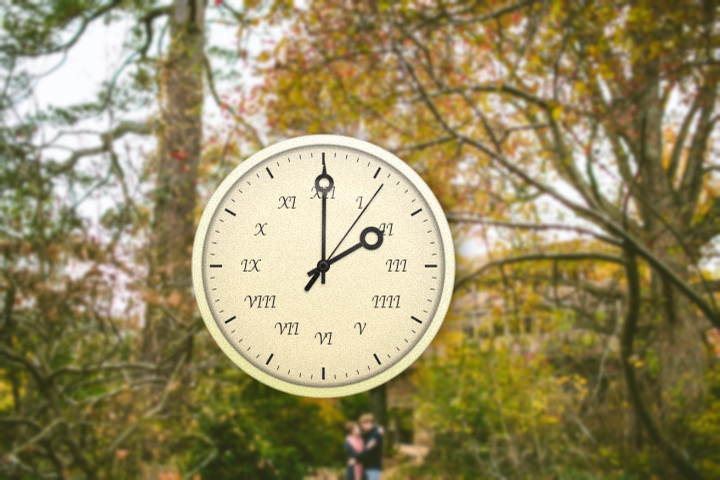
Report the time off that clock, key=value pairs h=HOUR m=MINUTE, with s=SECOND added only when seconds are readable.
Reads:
h=2 m=0 s=6
